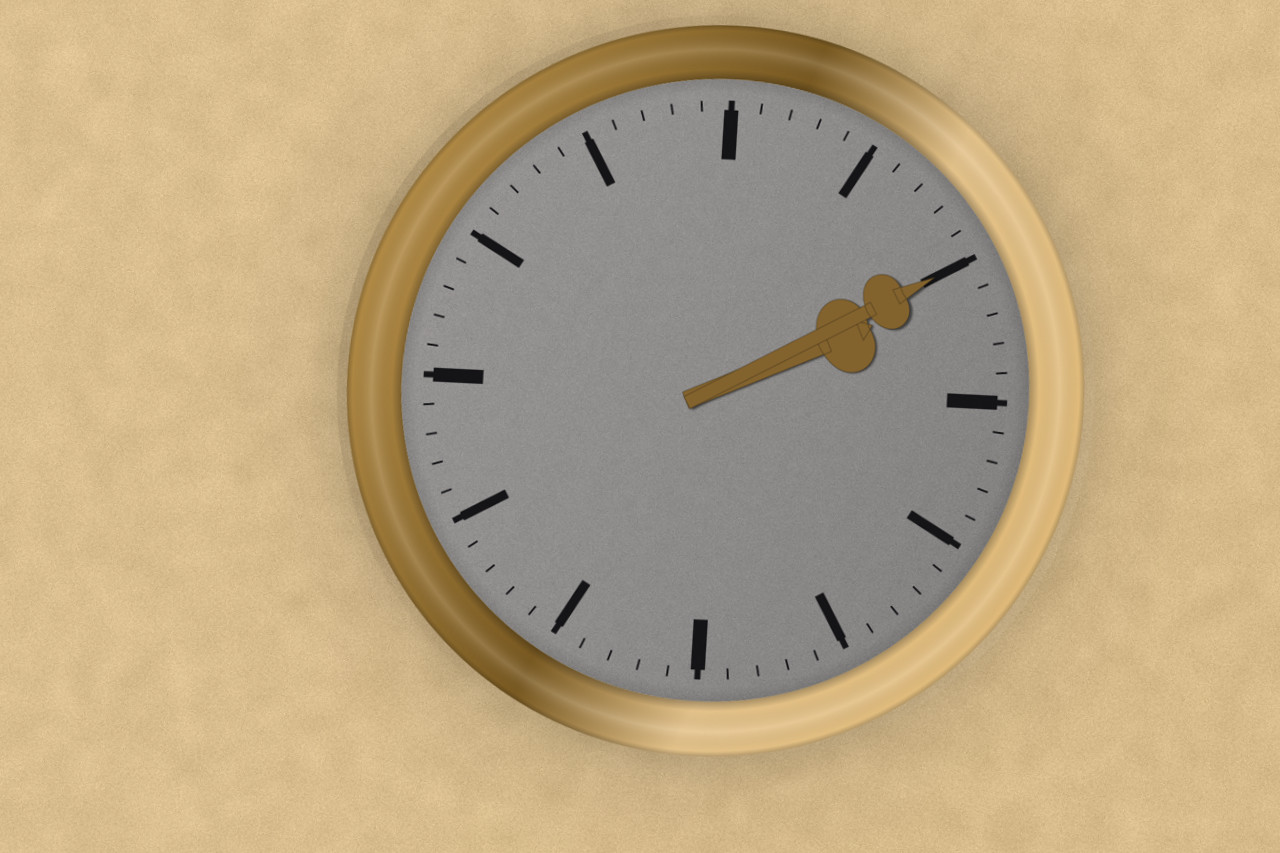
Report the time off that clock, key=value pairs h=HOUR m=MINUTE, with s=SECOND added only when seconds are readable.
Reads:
h=2 m=10
